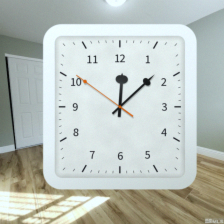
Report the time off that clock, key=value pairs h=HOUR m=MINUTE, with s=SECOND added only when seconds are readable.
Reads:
h=12 m=7 s=51
